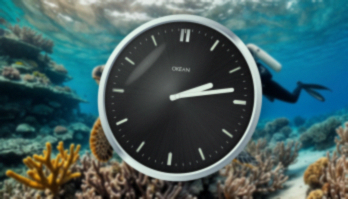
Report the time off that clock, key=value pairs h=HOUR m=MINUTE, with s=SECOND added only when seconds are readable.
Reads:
h=2 m=13
